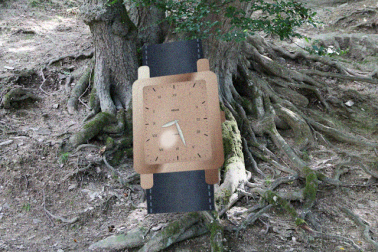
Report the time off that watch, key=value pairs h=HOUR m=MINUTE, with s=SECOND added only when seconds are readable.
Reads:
h=8 m=27
